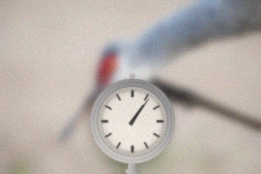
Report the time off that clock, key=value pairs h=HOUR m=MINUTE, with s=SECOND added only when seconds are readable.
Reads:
h=1 m=6
